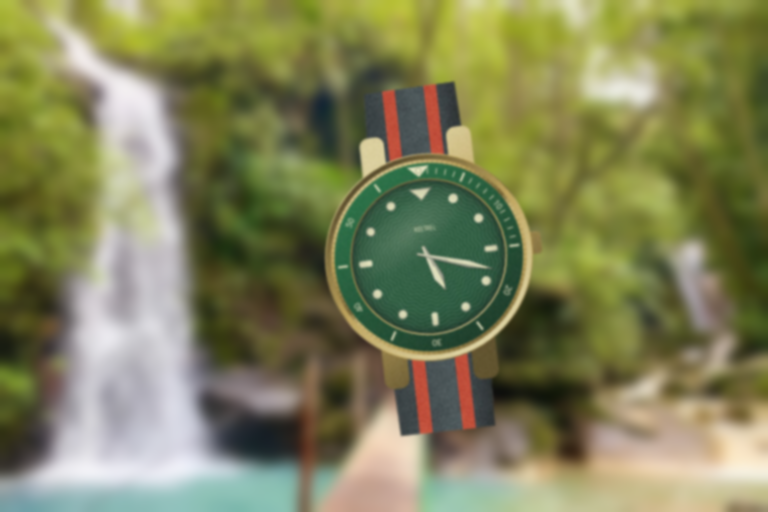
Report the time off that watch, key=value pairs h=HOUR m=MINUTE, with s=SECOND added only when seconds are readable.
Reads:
h=5 m=18
